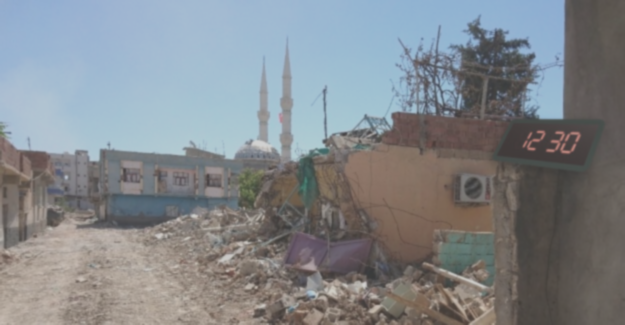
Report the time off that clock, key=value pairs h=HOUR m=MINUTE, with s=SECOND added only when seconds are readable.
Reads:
h=12 m=30
